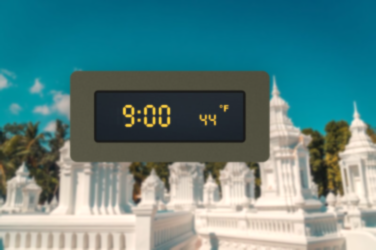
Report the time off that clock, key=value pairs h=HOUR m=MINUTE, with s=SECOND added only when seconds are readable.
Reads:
h=9 m=0
